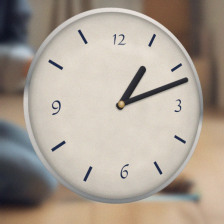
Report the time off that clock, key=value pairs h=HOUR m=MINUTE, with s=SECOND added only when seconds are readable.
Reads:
h=1 m=12
